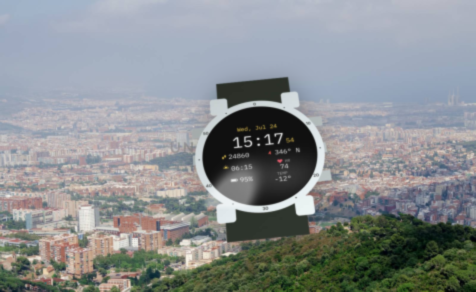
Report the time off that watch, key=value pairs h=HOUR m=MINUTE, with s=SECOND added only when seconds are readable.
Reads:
h=15 m=17
